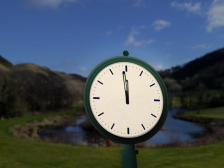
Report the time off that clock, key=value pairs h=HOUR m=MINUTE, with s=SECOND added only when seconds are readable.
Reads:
h=11 m=59
